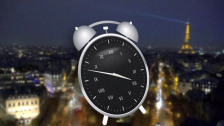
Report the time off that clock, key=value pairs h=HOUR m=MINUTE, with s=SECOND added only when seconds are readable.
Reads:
h=3 m=48
